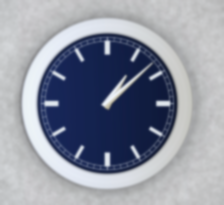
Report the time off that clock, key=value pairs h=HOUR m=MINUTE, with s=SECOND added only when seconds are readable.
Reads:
h=1 m=8
